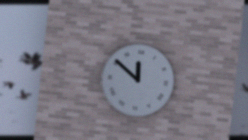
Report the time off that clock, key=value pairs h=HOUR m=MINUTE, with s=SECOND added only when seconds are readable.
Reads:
h=11 m=51
